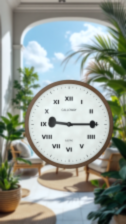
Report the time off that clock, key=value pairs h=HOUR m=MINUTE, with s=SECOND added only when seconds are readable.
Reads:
h=9 m=15
